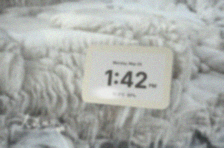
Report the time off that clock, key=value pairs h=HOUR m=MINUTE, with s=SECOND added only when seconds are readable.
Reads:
h=1 m=42
